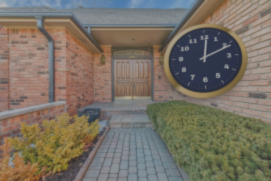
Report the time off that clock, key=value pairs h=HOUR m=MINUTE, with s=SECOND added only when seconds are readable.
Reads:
h=12 m=11
